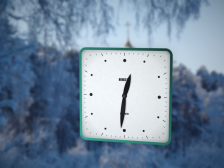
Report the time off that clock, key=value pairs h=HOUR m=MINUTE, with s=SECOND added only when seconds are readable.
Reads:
h=12 m=31
